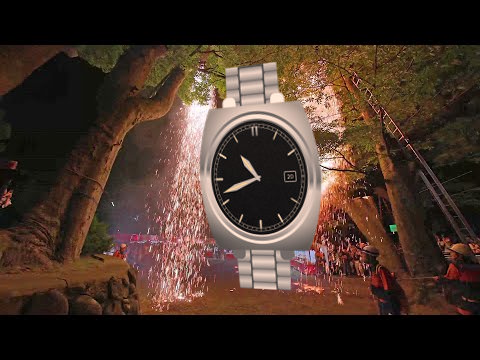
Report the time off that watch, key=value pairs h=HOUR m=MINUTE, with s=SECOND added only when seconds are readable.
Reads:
h=10 m=42
